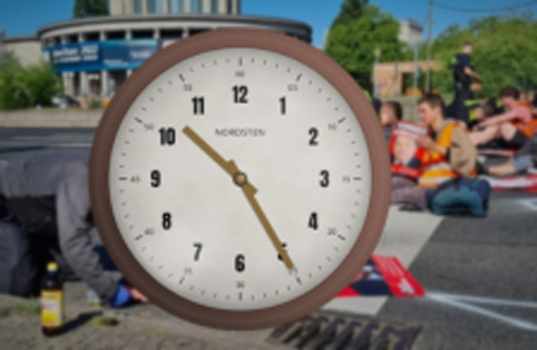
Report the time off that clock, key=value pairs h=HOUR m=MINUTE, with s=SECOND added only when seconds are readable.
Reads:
h=10 m=25
